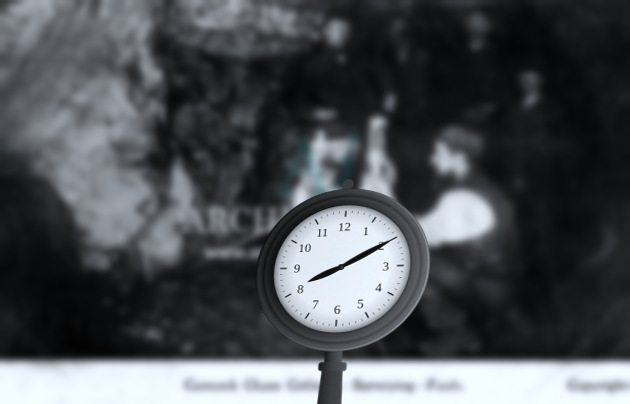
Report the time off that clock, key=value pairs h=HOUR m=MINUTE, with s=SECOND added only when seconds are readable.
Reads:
h=8 m=10
